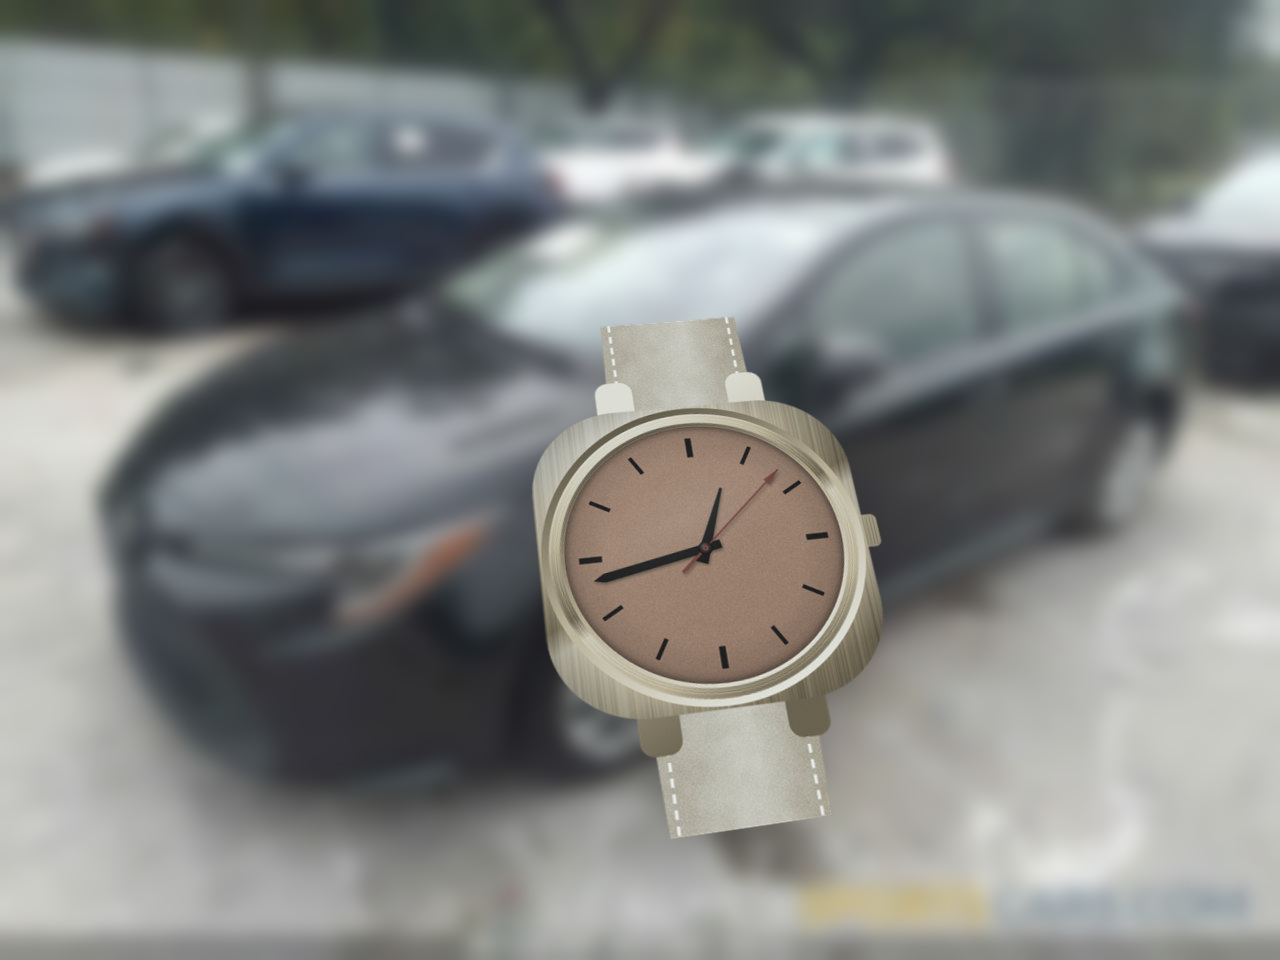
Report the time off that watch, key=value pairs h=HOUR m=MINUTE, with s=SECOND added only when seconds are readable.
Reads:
h=12 m=43 s=8
